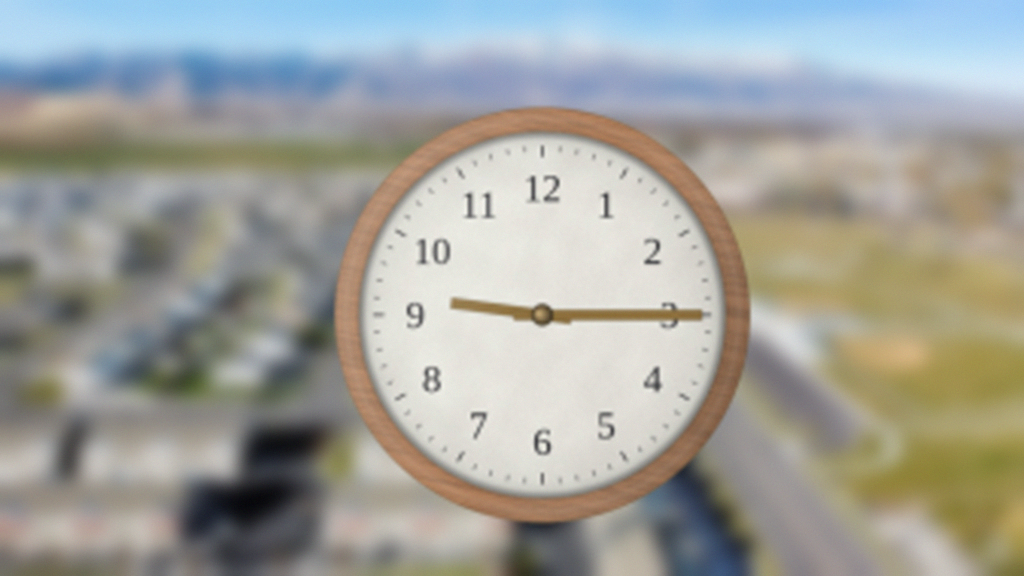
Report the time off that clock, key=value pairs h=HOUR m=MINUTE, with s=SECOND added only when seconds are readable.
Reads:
h=9 m=15
